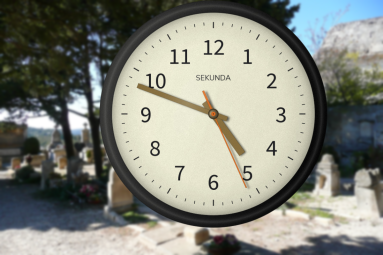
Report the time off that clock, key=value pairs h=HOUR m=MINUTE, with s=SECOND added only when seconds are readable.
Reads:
h=4 m=48 s=26
